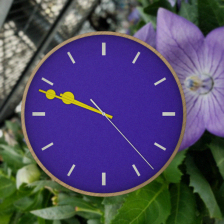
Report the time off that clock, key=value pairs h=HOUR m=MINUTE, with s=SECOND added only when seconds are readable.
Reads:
h=9 m=48 s=23
